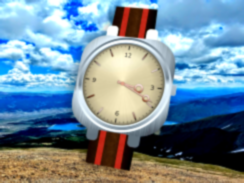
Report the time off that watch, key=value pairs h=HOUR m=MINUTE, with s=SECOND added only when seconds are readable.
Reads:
h=3 m=19
